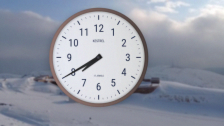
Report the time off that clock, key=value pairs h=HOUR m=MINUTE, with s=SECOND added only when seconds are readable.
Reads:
h=7 m=40
